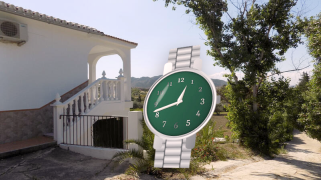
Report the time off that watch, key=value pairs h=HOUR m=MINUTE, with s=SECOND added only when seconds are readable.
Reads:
h=12 m=42
